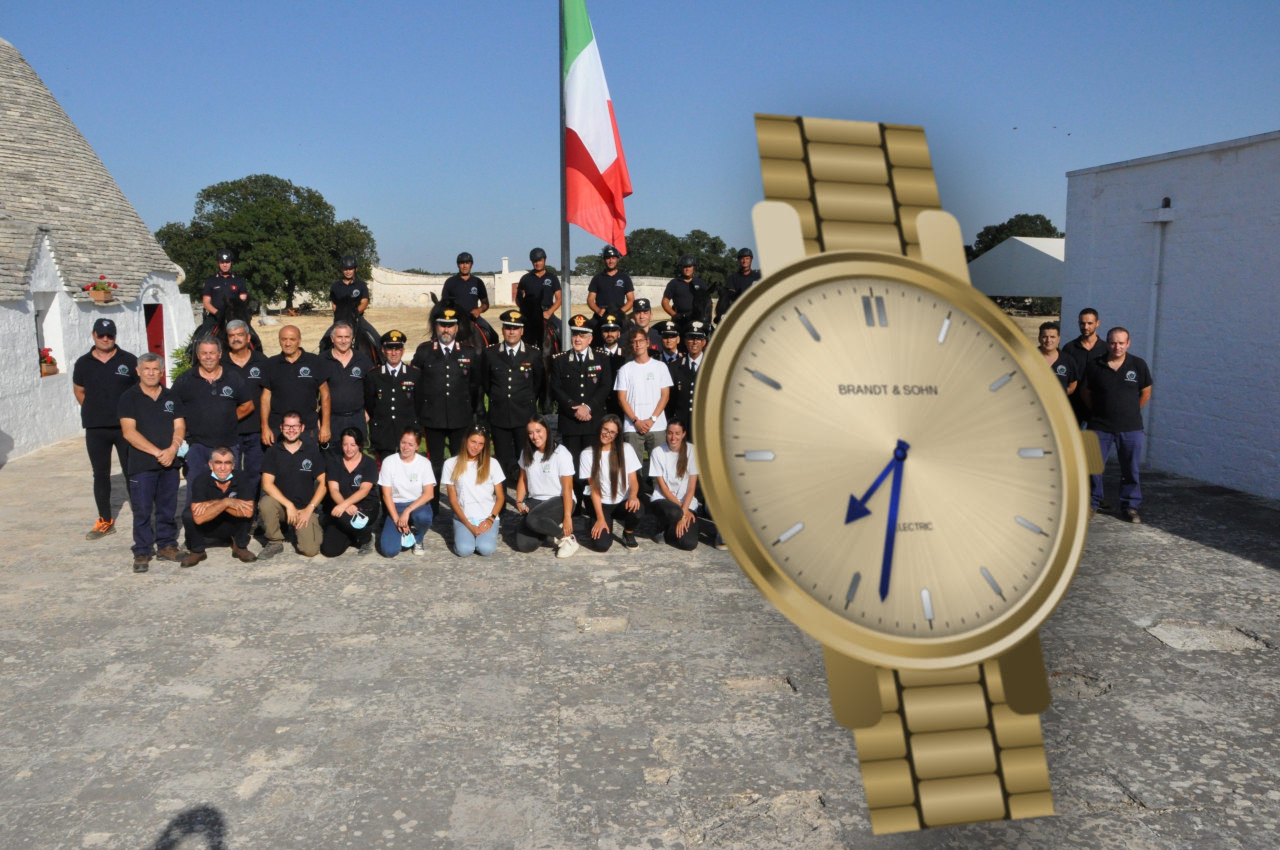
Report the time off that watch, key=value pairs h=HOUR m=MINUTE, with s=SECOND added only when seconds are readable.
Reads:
h=7 m=33
